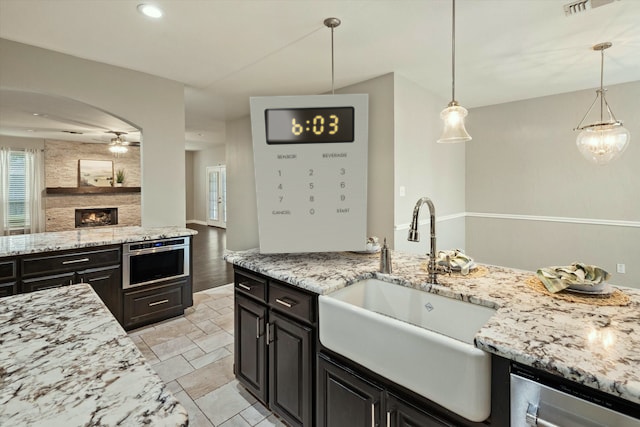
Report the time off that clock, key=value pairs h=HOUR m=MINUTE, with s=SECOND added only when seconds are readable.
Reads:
h=6 m=3
